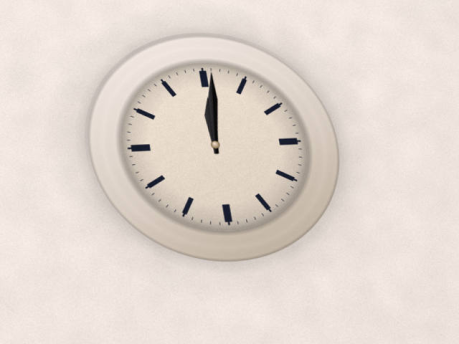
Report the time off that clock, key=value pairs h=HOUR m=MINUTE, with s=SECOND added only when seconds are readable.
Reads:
h=12 m=1
